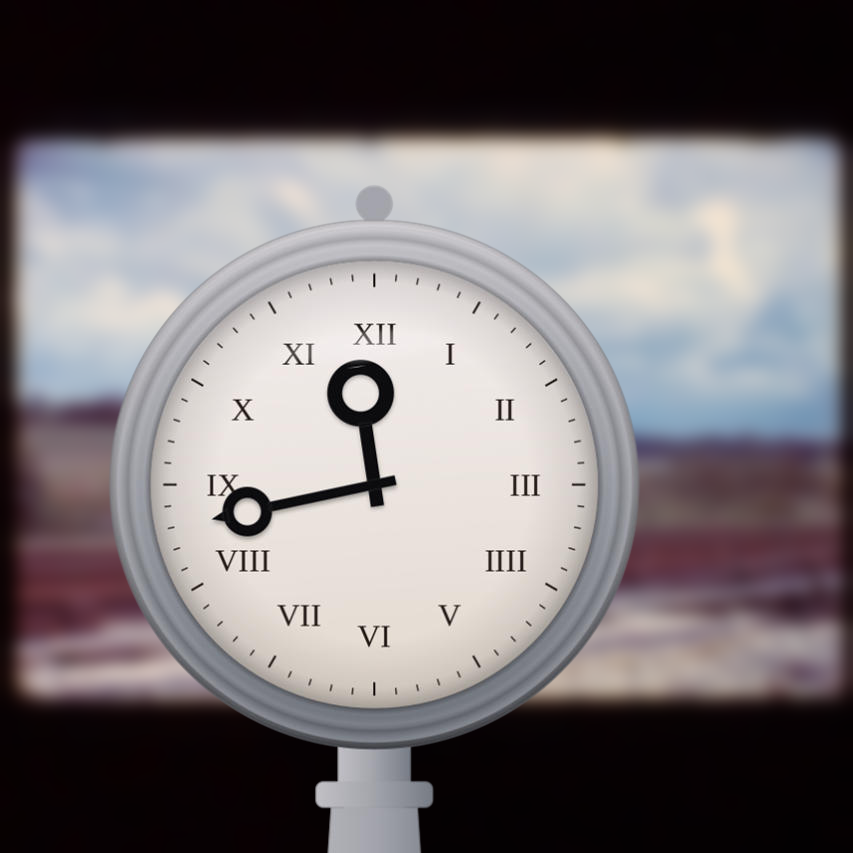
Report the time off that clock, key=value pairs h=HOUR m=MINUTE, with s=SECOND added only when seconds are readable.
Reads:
h=11 m=43
